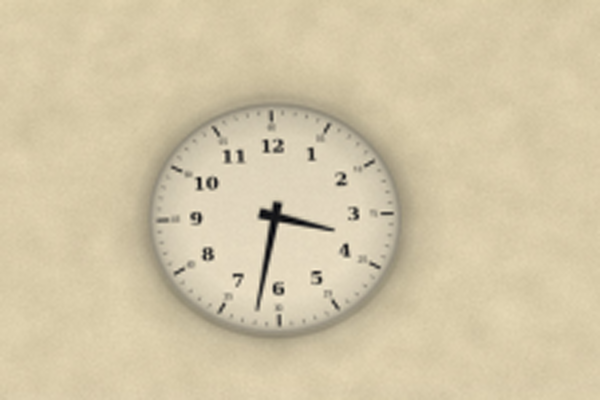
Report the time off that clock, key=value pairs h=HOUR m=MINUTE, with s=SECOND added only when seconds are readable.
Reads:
h=3 m=32
